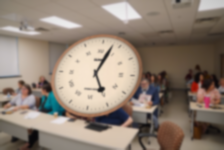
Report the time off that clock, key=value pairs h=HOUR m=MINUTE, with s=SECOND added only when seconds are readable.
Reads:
h=5 m=3
